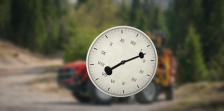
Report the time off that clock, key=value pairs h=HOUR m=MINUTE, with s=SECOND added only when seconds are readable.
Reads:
h=7 m=7
